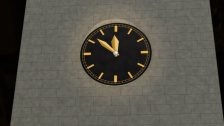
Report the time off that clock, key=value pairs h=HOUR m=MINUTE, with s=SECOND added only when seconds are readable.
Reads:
h=11 m=52
